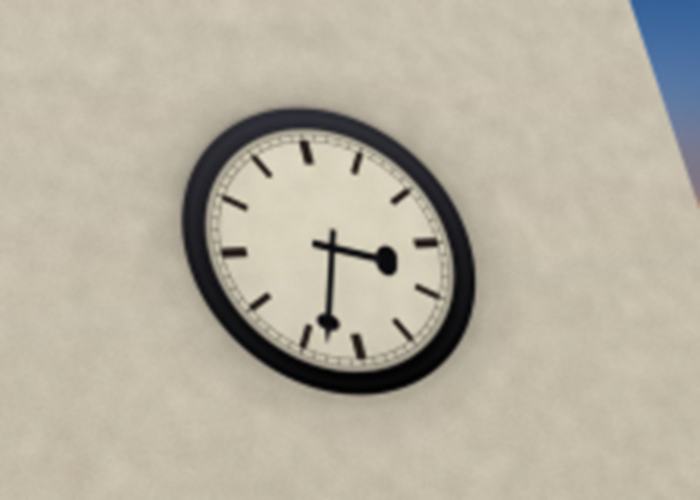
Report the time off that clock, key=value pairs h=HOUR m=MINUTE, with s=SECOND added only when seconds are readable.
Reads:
h=3 m=33
